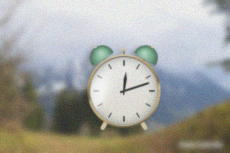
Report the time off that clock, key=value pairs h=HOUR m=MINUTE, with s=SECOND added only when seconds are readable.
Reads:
h=12 m=12
